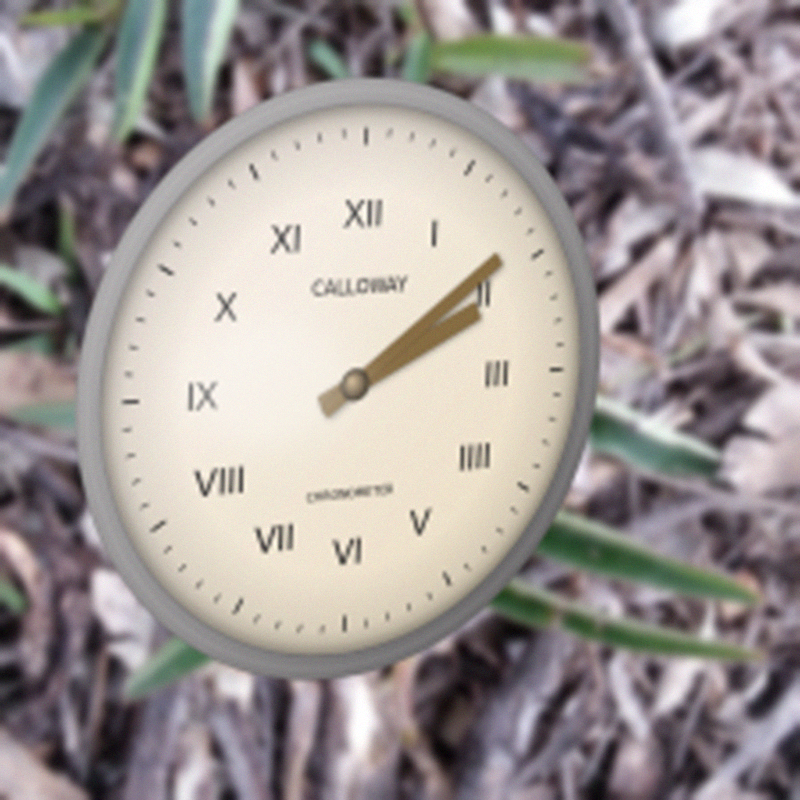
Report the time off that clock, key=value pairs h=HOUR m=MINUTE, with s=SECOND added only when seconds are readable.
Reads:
h=2 m=9
